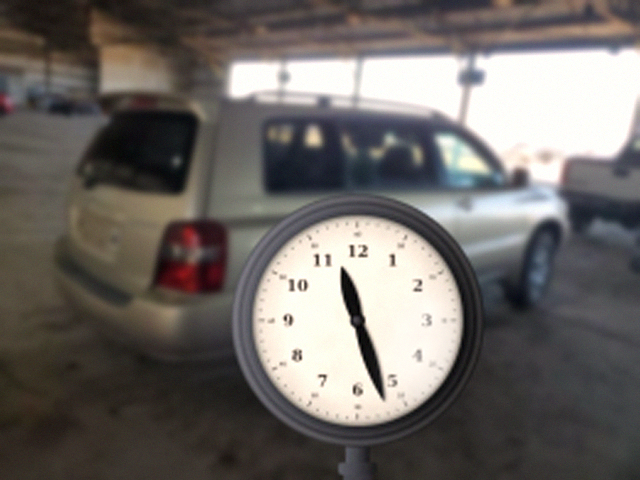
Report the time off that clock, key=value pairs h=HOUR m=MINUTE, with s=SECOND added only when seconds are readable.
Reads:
h=11 m=27
